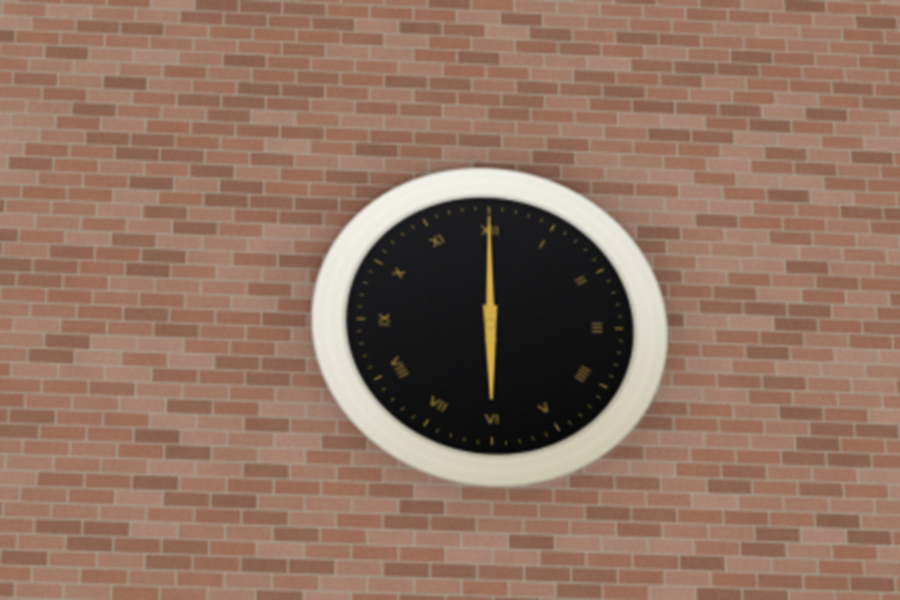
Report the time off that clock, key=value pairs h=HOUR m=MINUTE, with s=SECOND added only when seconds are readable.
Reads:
h=6 m=0
